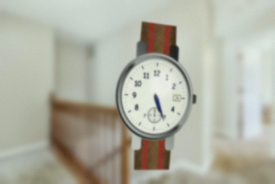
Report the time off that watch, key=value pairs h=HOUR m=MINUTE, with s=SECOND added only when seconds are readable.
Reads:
h=5 m=26
